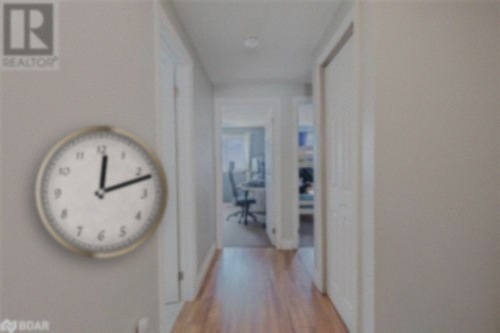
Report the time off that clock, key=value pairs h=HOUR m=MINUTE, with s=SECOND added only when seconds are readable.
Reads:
h=12 m=12
